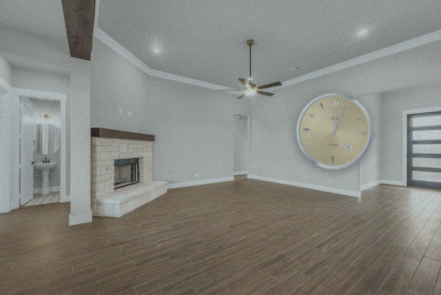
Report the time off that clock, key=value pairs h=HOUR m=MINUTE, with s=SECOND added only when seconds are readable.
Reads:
h=12 m=3
